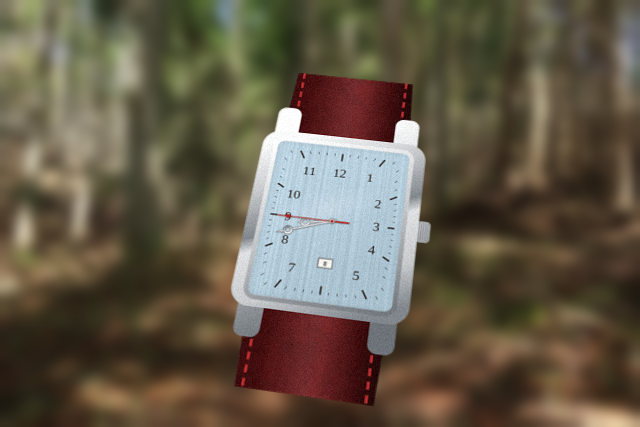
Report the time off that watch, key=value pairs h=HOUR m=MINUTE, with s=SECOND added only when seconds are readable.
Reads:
h=8 m=41 s=45
